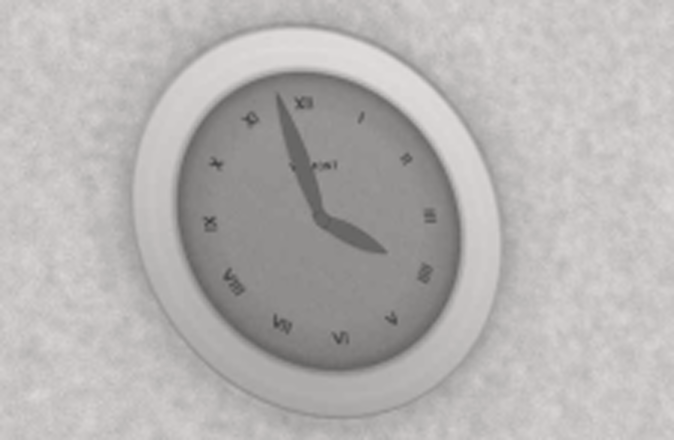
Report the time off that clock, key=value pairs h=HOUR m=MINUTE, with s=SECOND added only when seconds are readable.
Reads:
h=3 m=58
